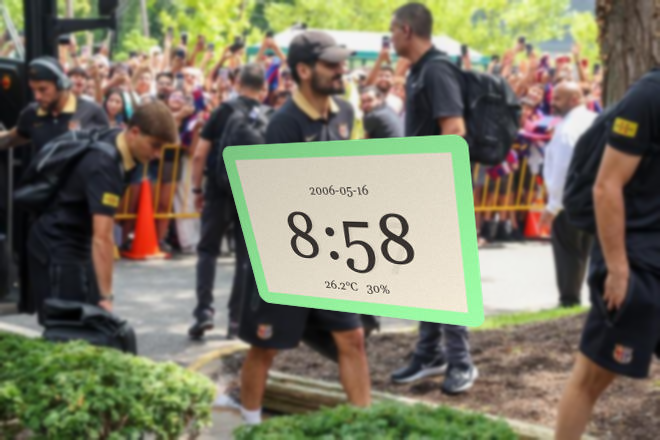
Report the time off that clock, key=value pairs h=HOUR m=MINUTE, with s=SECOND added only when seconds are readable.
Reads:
h=8 m=58
